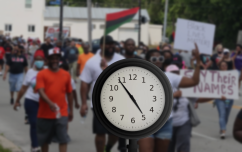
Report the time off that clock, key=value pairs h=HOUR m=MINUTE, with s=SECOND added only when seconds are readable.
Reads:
h=4 m=54
